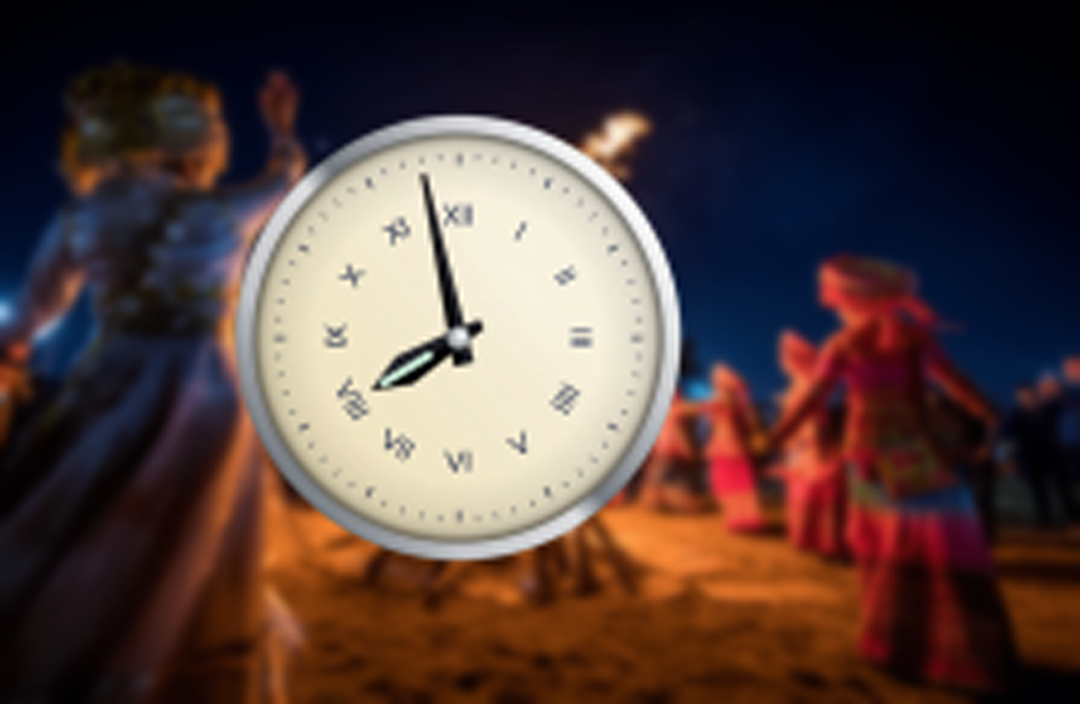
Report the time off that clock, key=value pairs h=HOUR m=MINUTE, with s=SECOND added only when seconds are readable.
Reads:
h=7 m=58
